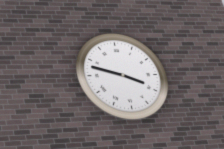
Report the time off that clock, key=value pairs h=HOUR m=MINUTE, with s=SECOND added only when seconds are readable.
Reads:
h=3 m=48
